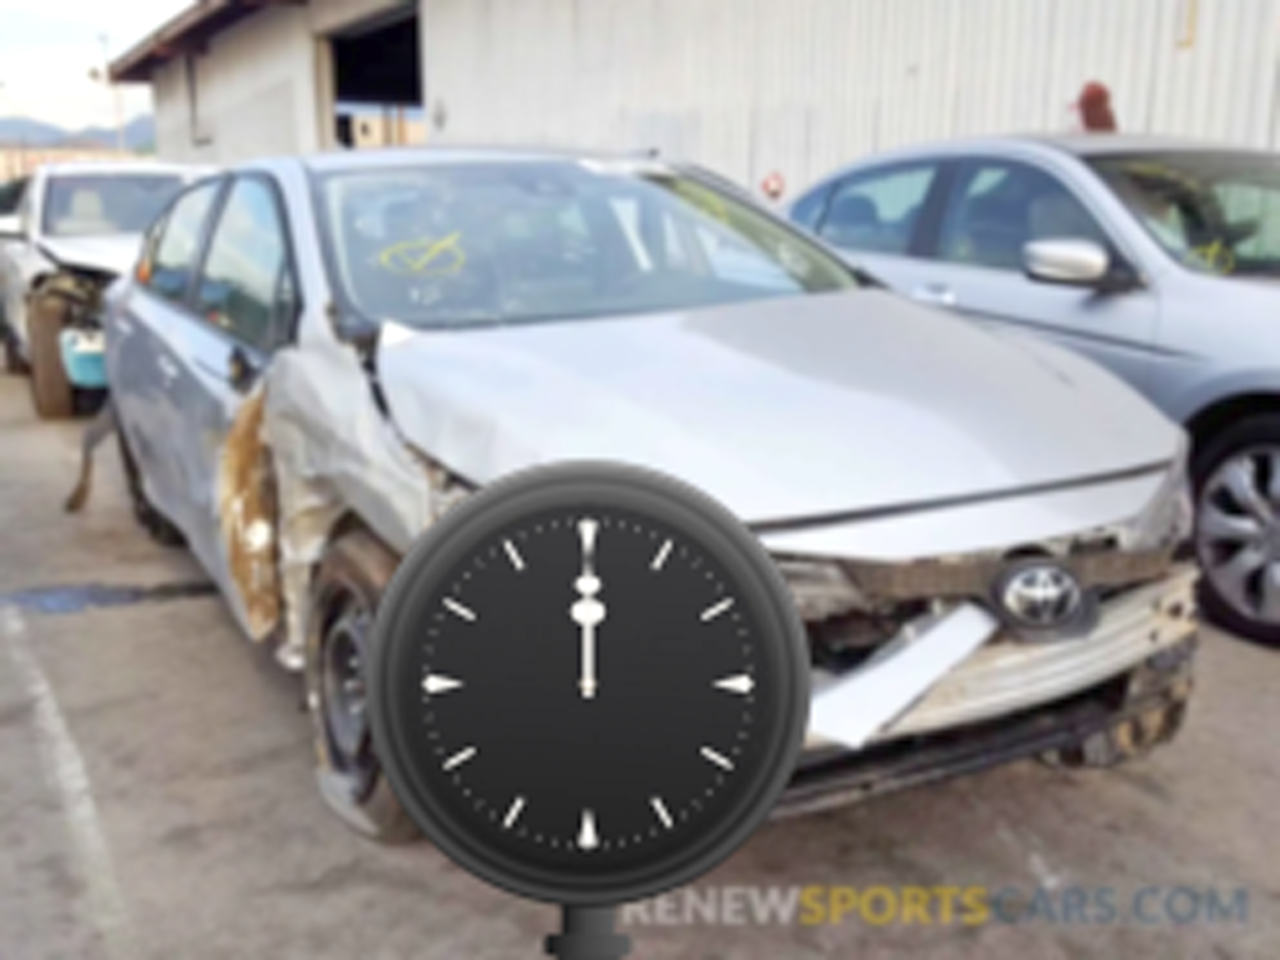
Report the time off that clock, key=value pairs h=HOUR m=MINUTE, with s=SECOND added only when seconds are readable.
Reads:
h=12 m=0
